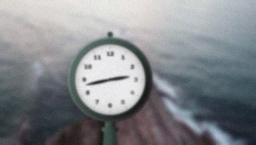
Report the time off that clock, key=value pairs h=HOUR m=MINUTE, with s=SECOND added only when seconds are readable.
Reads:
h=2 m=43
